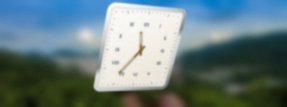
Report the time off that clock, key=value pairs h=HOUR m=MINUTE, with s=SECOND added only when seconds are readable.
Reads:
h=11 m=36
